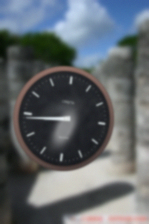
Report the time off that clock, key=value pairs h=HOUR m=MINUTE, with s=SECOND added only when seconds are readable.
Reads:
h=8 m=44
